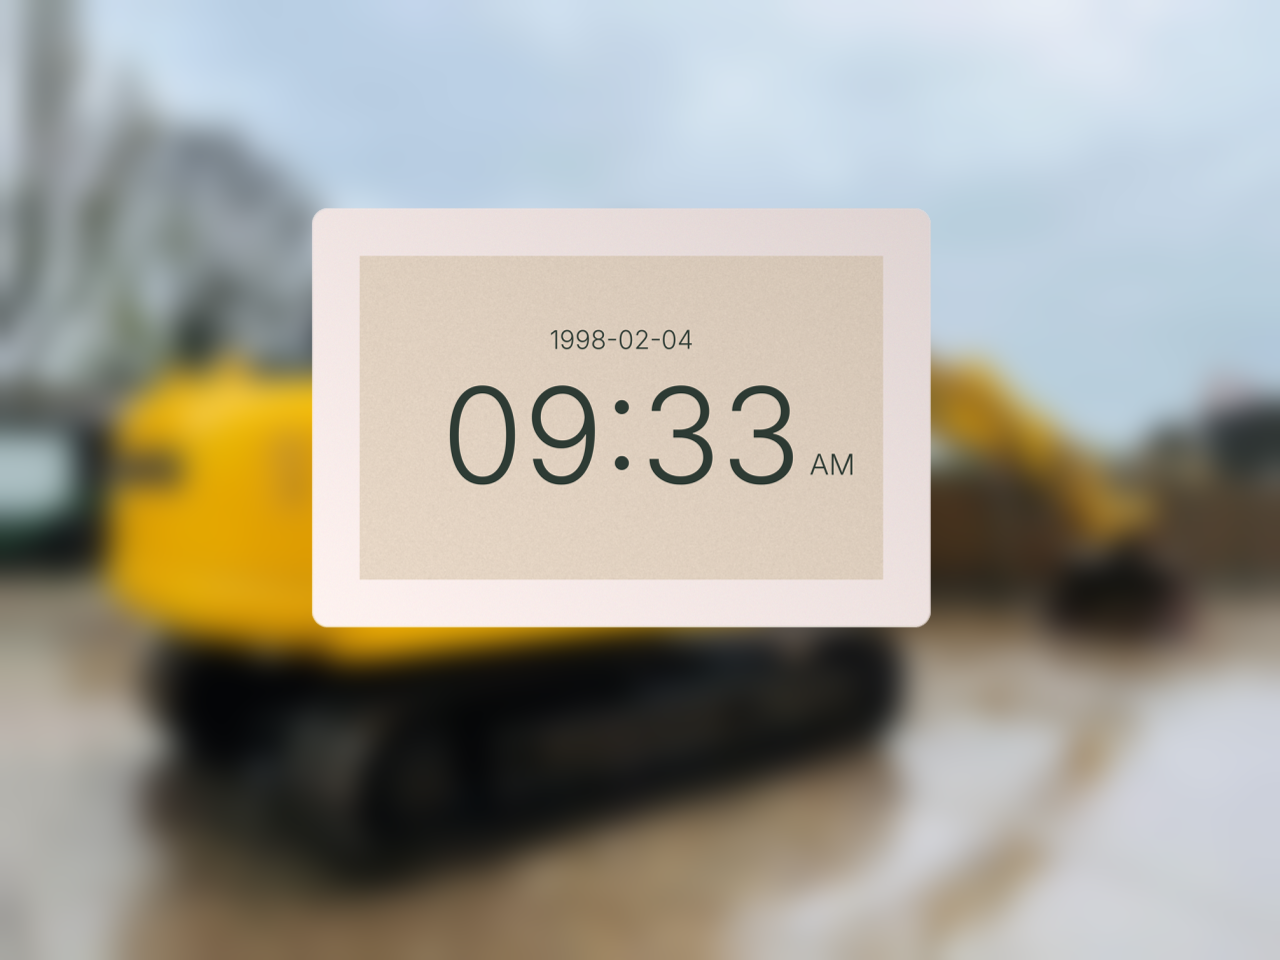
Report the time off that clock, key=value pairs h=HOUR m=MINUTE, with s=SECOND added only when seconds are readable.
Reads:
h=9 m=33
